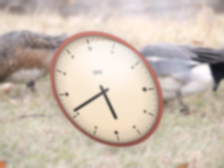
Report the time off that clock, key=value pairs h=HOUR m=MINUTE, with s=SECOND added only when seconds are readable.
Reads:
h=5 m=41
